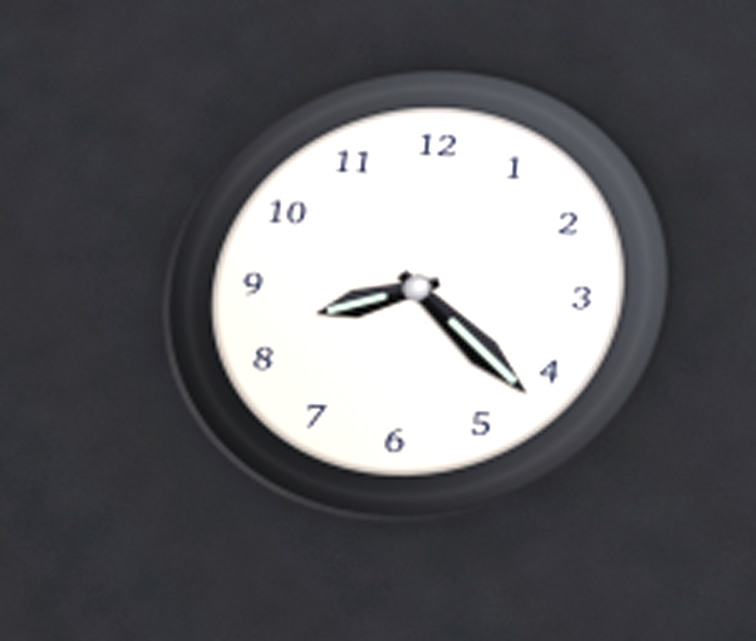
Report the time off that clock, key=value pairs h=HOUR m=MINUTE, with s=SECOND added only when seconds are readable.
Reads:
h=8 m=22
